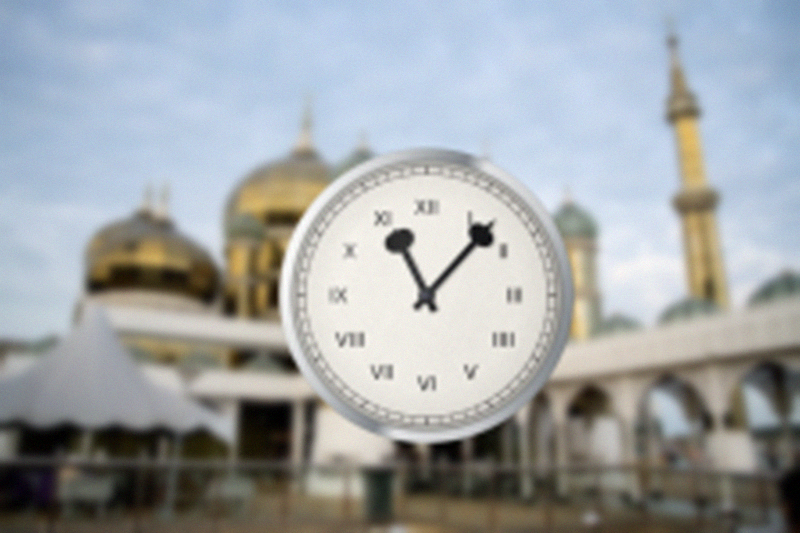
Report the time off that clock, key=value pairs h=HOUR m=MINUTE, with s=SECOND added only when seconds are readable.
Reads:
h=11 m=7
